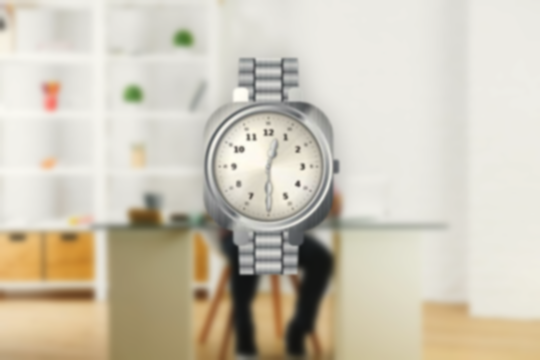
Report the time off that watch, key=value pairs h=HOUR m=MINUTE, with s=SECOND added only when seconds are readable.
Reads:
h=12 m=30
